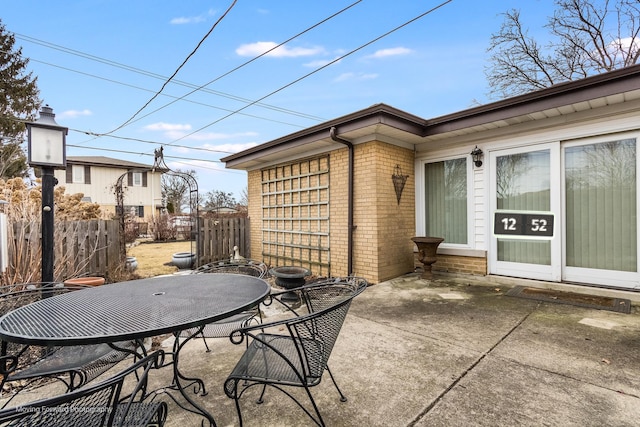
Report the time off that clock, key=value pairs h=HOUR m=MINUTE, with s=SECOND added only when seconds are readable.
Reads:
h=12 m=52
